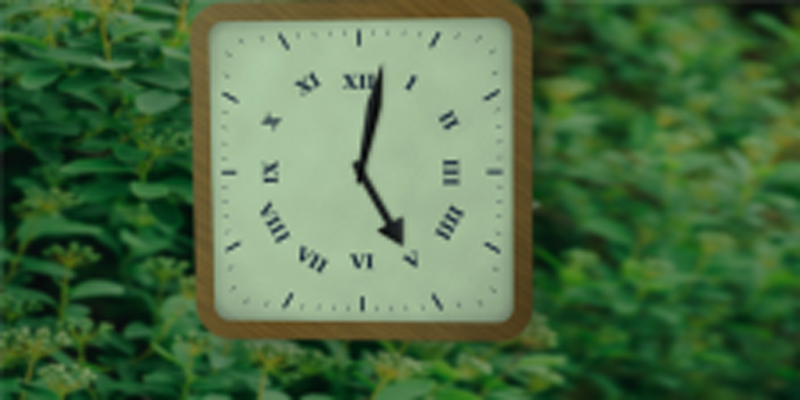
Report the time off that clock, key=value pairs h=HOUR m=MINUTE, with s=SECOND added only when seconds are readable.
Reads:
h=5 m=2
